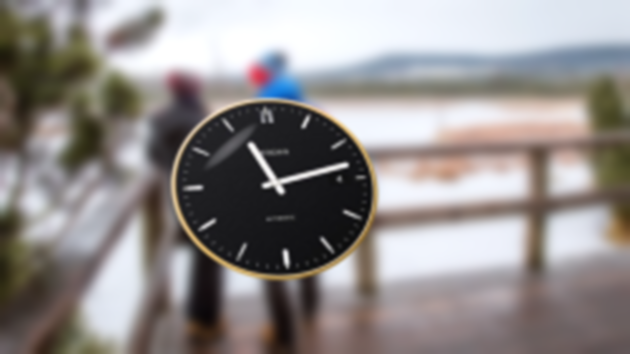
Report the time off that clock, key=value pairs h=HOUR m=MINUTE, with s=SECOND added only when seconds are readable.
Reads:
h=11 m=13
